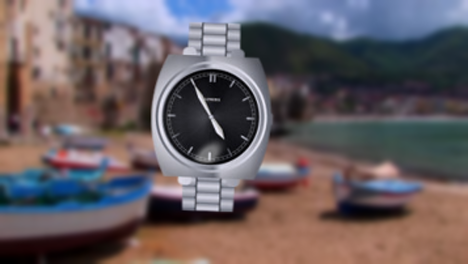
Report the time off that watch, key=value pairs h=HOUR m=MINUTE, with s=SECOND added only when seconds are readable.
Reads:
h=4 m=55
